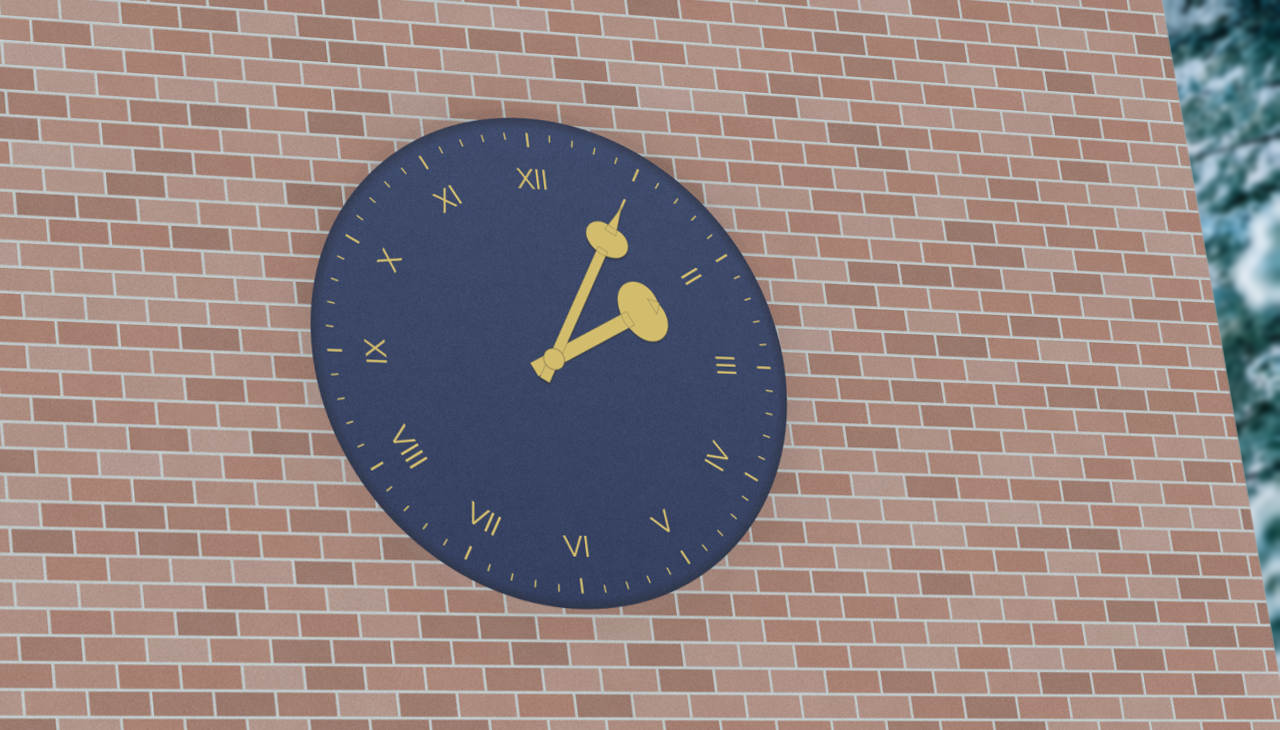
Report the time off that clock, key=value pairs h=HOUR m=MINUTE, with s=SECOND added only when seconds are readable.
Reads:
h=2 m=5
